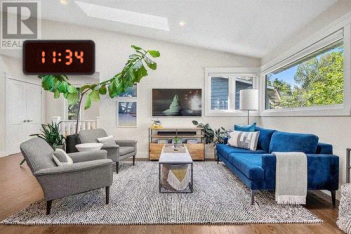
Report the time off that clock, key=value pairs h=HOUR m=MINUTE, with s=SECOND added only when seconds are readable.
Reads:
h=11 m=34
